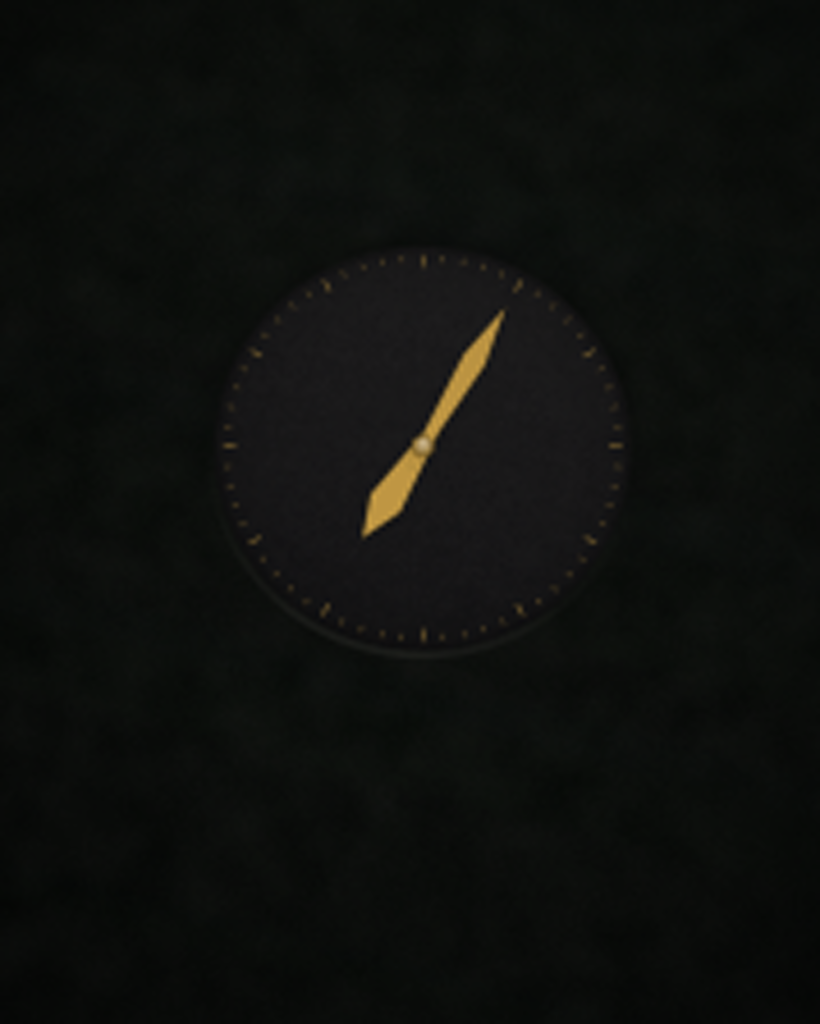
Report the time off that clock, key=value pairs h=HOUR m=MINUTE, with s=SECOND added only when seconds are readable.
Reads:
h=7 m=5
